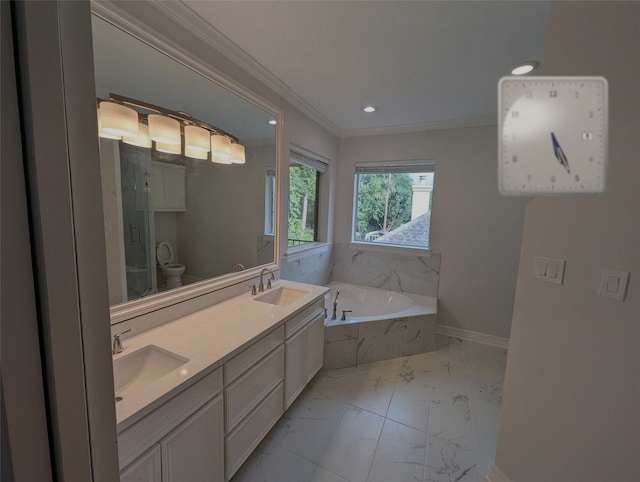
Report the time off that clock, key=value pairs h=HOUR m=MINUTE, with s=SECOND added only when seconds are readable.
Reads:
h=5 m=26
